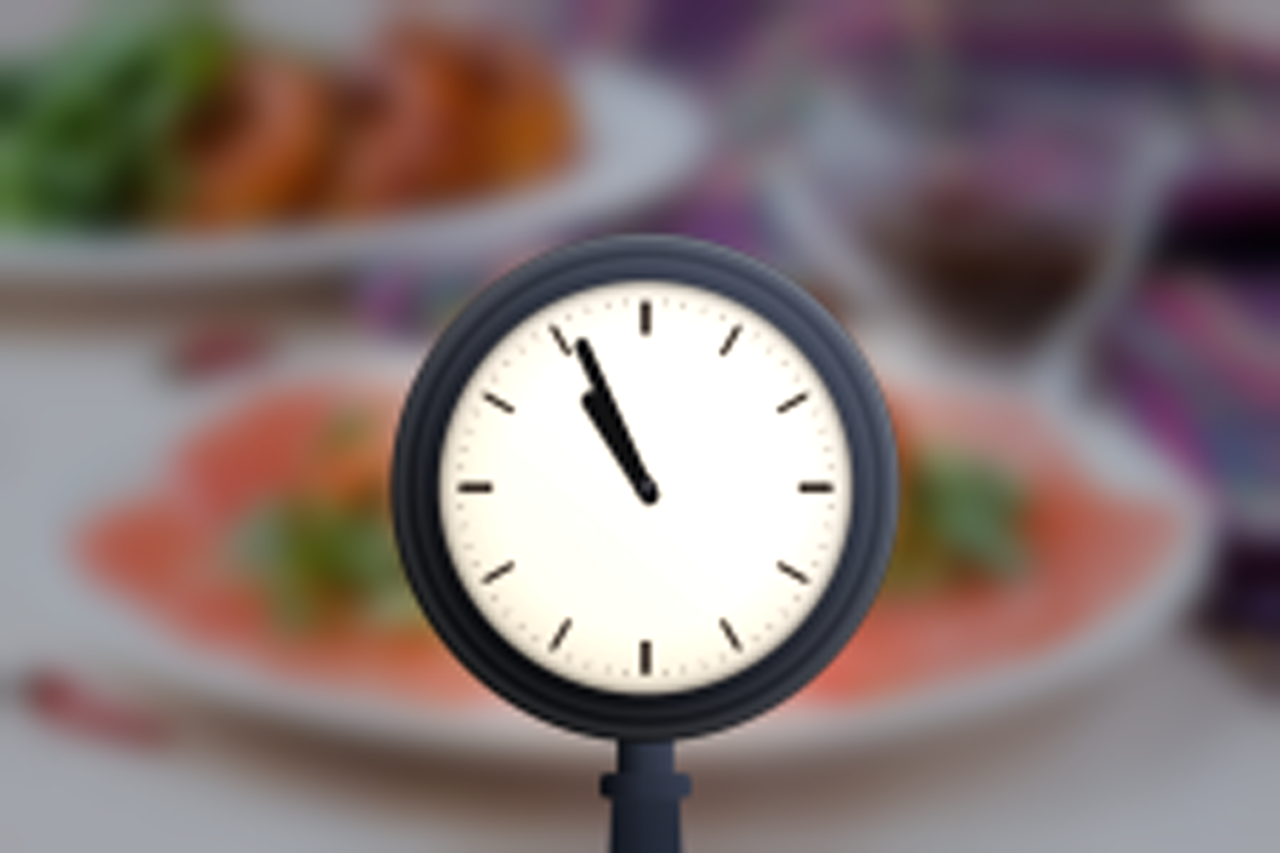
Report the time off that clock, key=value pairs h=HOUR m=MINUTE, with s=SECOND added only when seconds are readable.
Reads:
h=10 m=56
